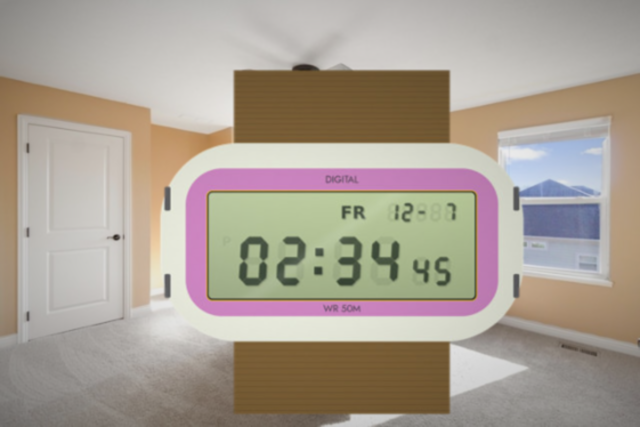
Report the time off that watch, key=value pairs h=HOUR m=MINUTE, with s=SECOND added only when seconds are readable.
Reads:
h=2 m=34 s=45
